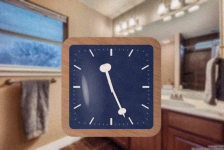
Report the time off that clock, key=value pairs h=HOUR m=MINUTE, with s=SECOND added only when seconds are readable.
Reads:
h=11 m=26
